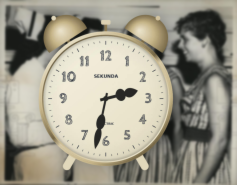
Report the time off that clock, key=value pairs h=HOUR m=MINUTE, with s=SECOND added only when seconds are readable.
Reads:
h=2 m=32
